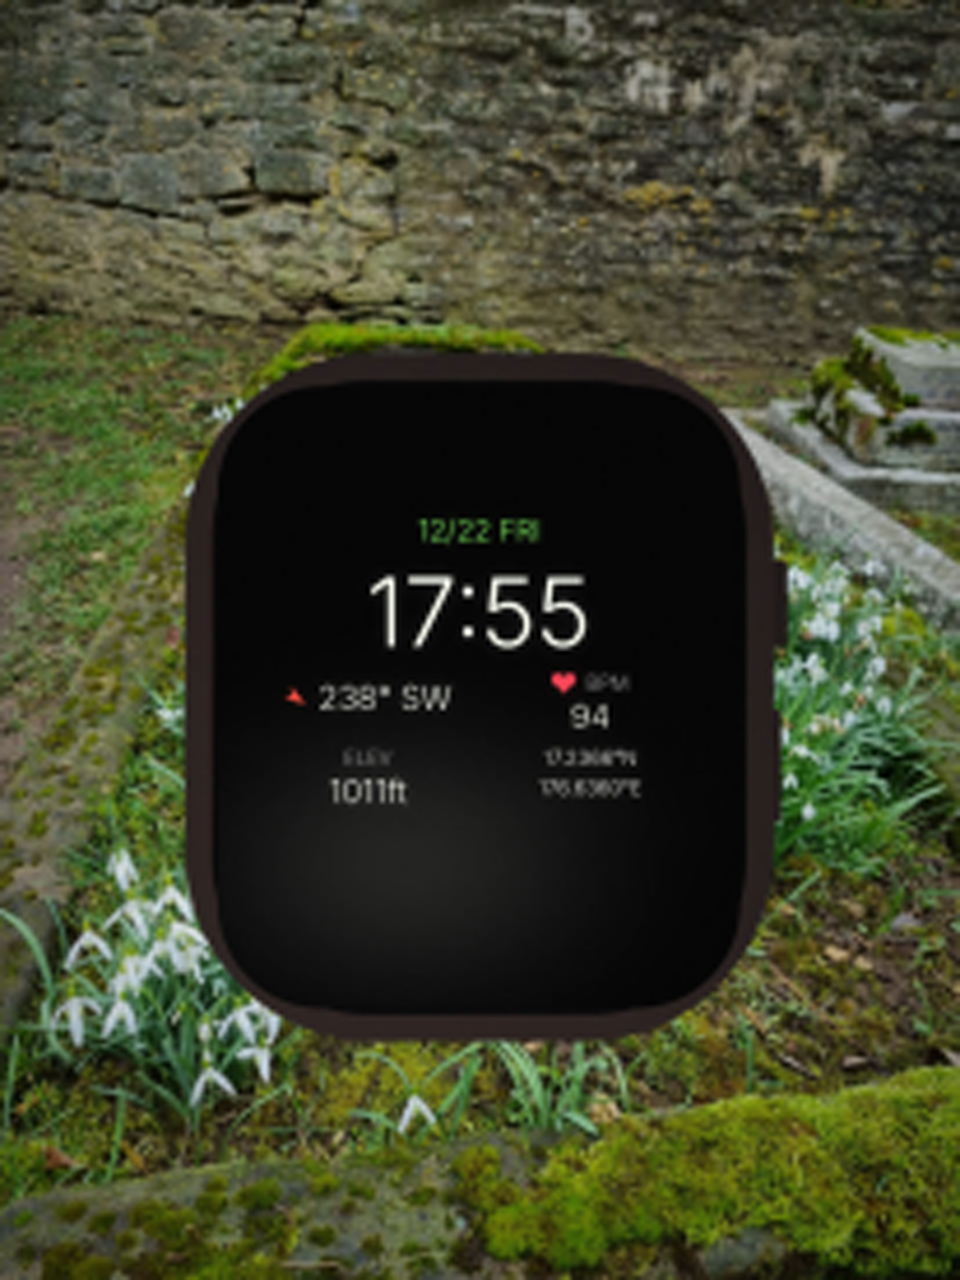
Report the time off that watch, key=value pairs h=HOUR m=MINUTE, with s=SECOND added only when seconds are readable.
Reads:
h=17 m=55
